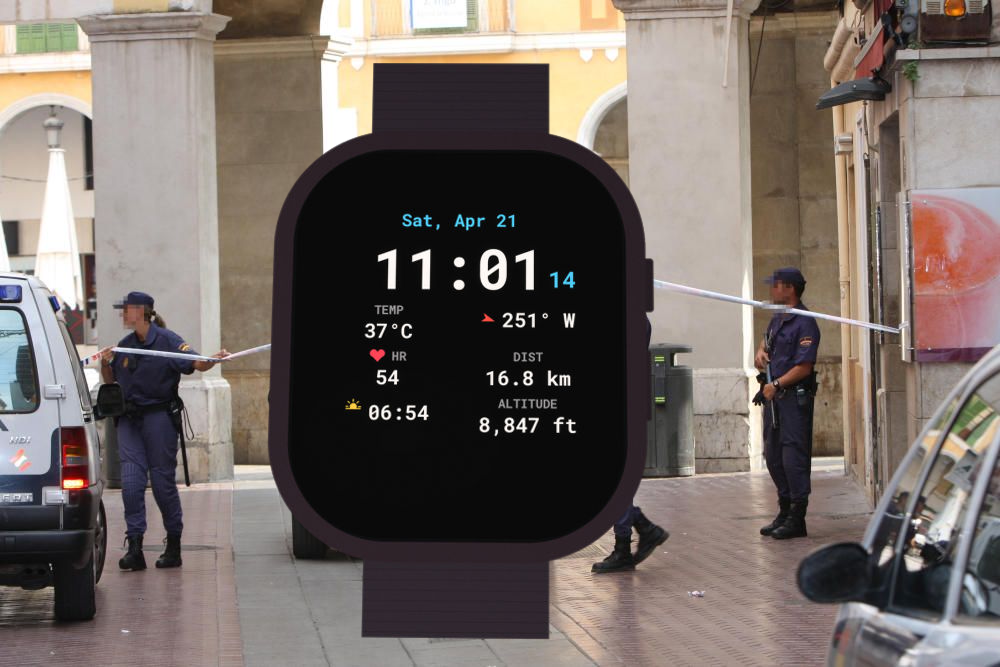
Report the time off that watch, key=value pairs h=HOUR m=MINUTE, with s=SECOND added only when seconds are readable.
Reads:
h=11 m=1 s=14
